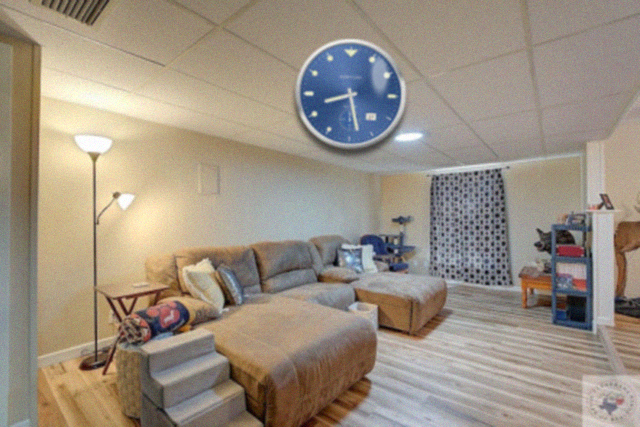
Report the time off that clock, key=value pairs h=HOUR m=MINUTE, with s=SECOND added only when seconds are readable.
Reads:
h=8 m=28
